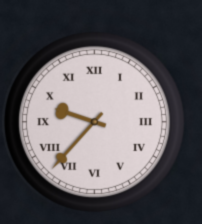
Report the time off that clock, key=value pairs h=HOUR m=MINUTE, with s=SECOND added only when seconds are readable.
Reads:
h=9 m=37
